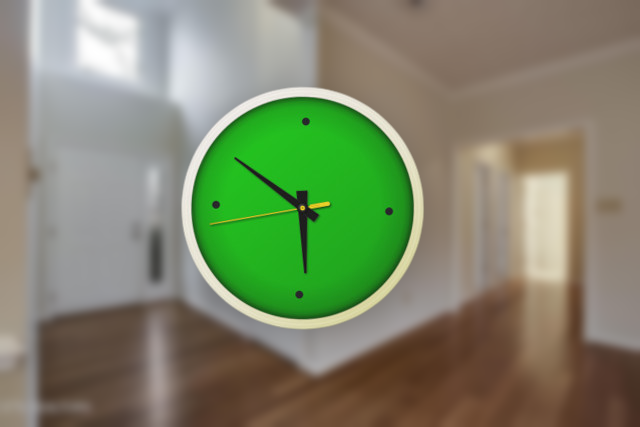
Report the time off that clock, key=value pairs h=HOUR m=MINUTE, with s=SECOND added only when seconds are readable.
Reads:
h=5 m=50 s=43
